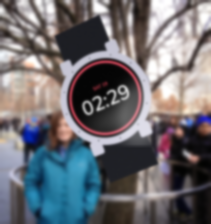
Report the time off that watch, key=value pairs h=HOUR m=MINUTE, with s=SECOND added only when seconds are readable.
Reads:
h=2 m=29
